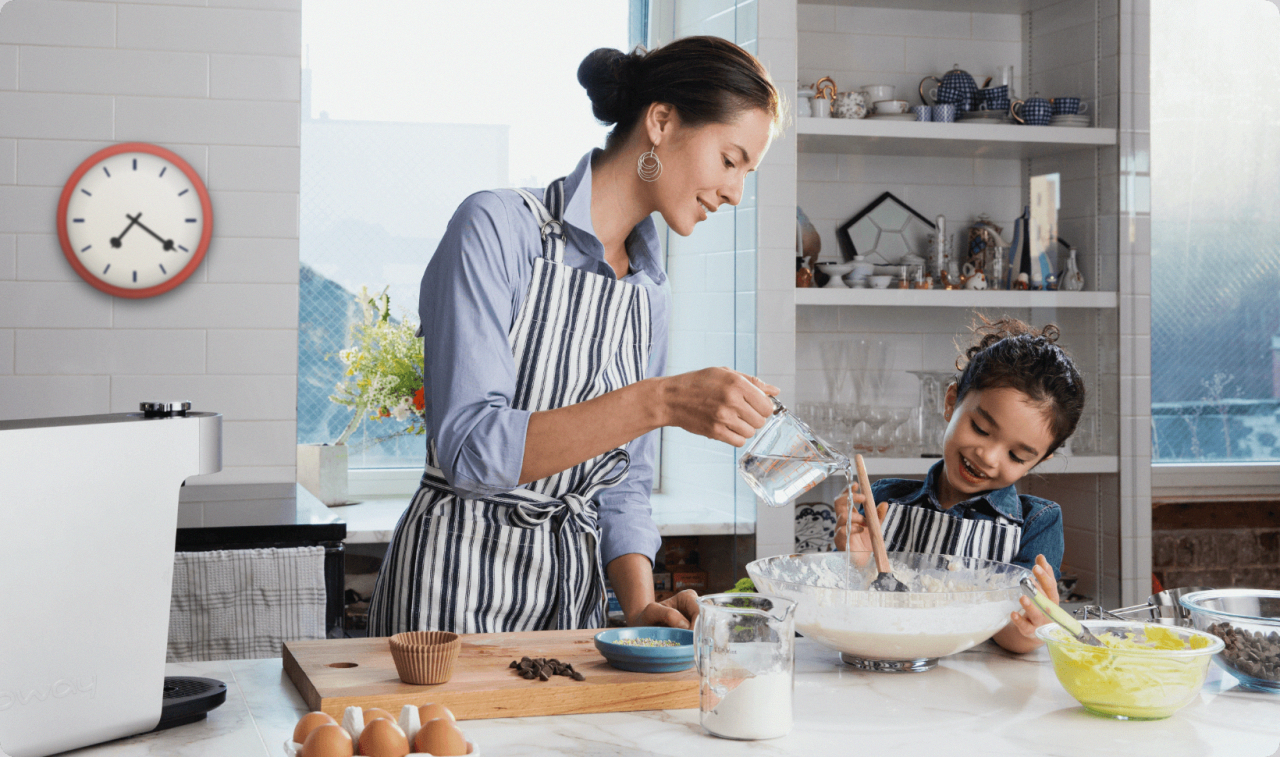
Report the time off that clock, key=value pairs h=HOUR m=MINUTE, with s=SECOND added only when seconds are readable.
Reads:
h=7 m=21
